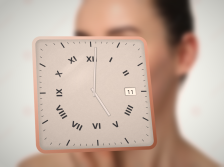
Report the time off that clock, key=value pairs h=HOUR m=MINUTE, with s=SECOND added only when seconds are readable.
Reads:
h=5 m=1
